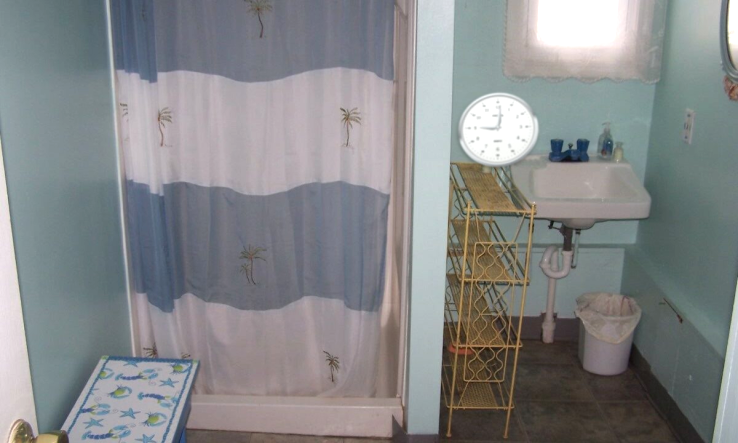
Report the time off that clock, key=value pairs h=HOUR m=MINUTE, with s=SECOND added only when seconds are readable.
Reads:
h=9 m=1
